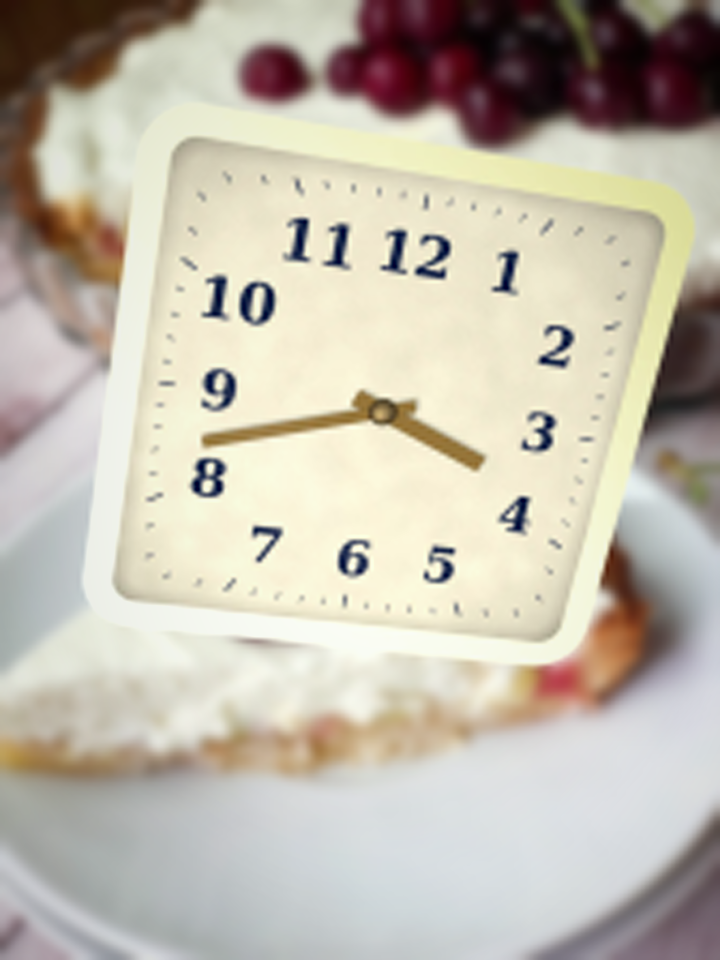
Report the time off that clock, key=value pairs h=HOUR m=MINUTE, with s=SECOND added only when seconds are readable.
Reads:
h=3 m=42
